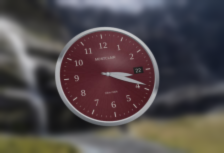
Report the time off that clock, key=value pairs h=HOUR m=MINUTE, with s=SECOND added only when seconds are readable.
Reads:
h=3 m=19
